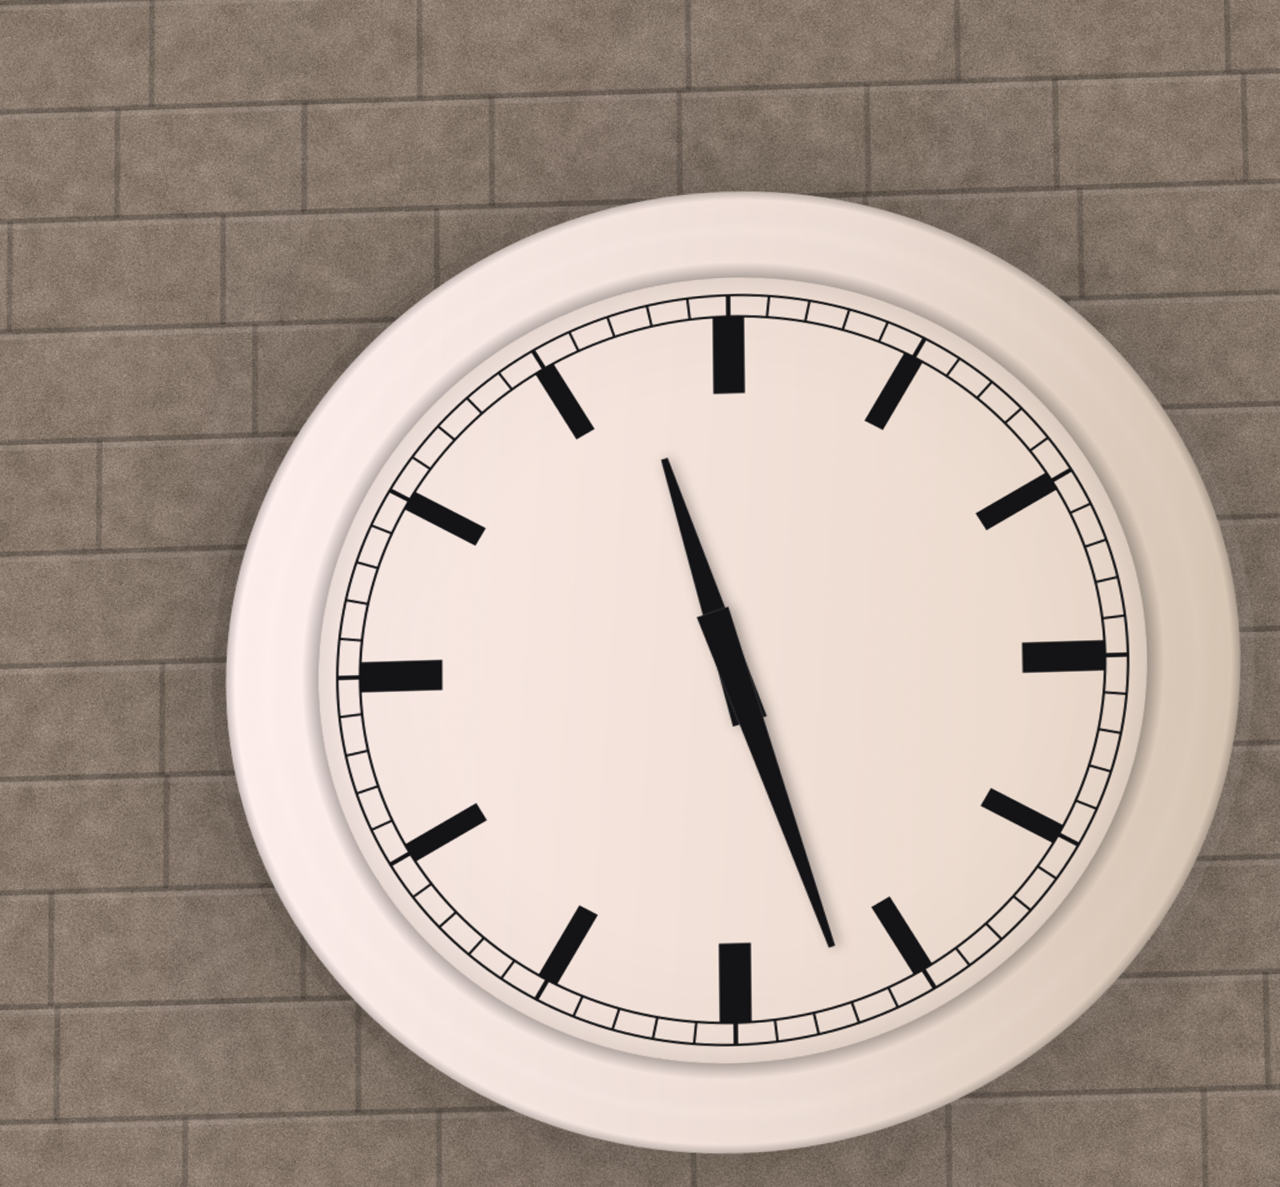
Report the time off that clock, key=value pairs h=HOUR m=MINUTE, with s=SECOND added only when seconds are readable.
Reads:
h=11 m=27
